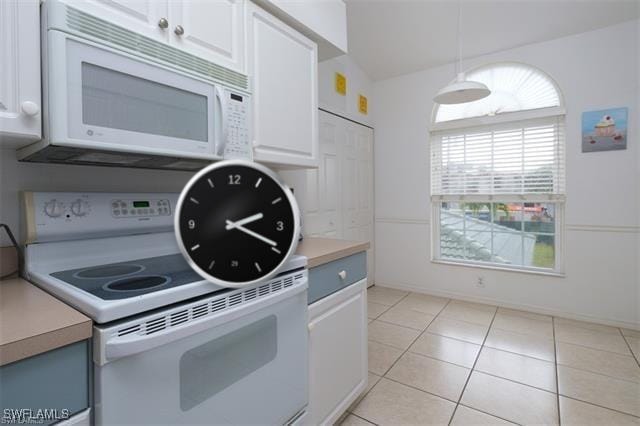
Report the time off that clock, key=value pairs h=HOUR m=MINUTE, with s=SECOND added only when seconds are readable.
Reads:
h=2 m=19
